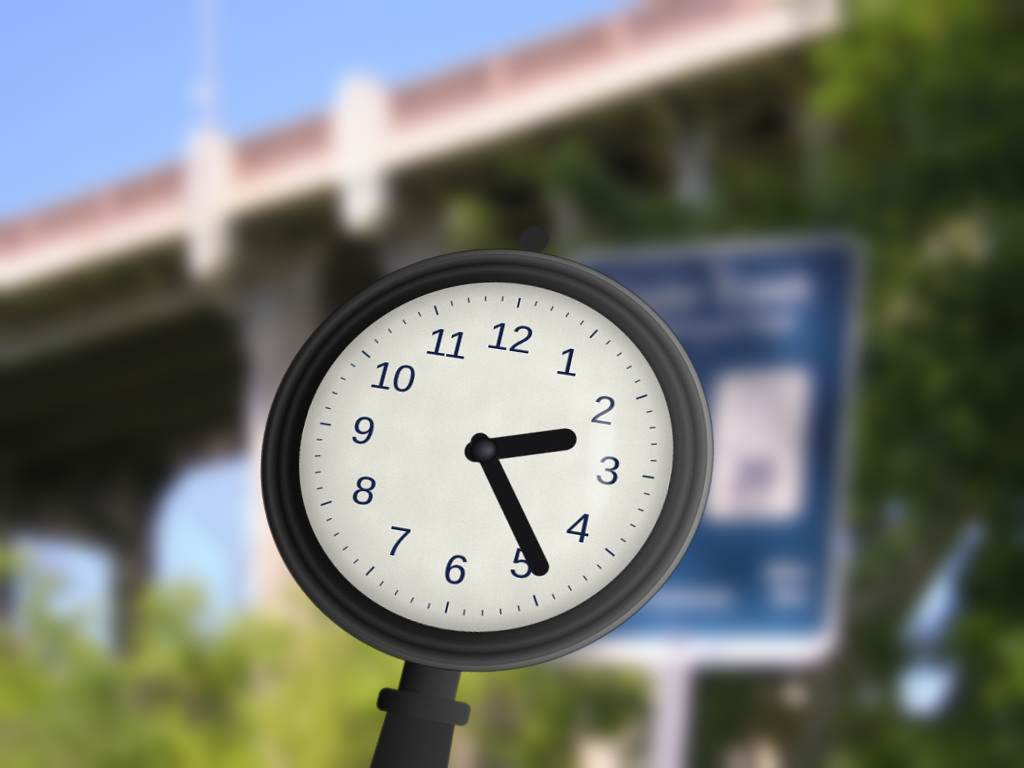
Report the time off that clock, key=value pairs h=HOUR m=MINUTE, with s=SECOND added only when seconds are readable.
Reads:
h=2 m=24
